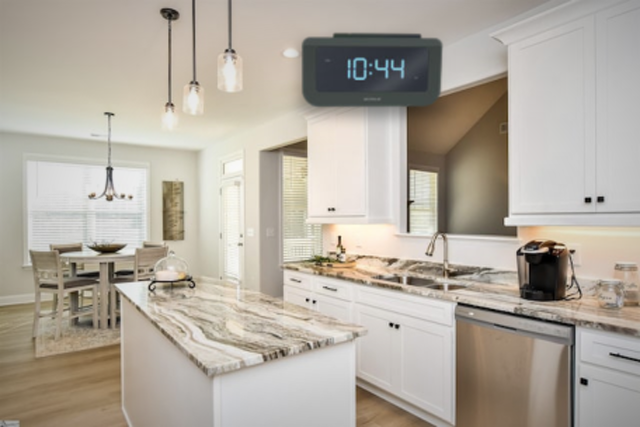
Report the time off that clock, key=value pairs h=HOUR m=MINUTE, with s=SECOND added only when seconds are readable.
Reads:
h=10 m=44
